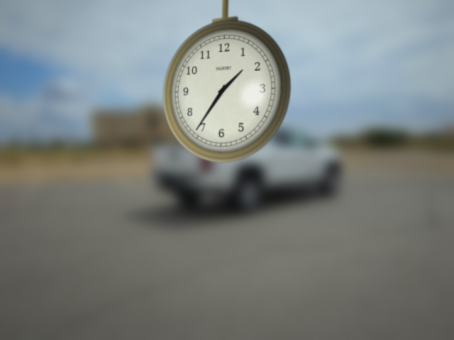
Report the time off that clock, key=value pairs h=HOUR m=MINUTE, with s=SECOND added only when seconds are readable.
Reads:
h=1 m=36
